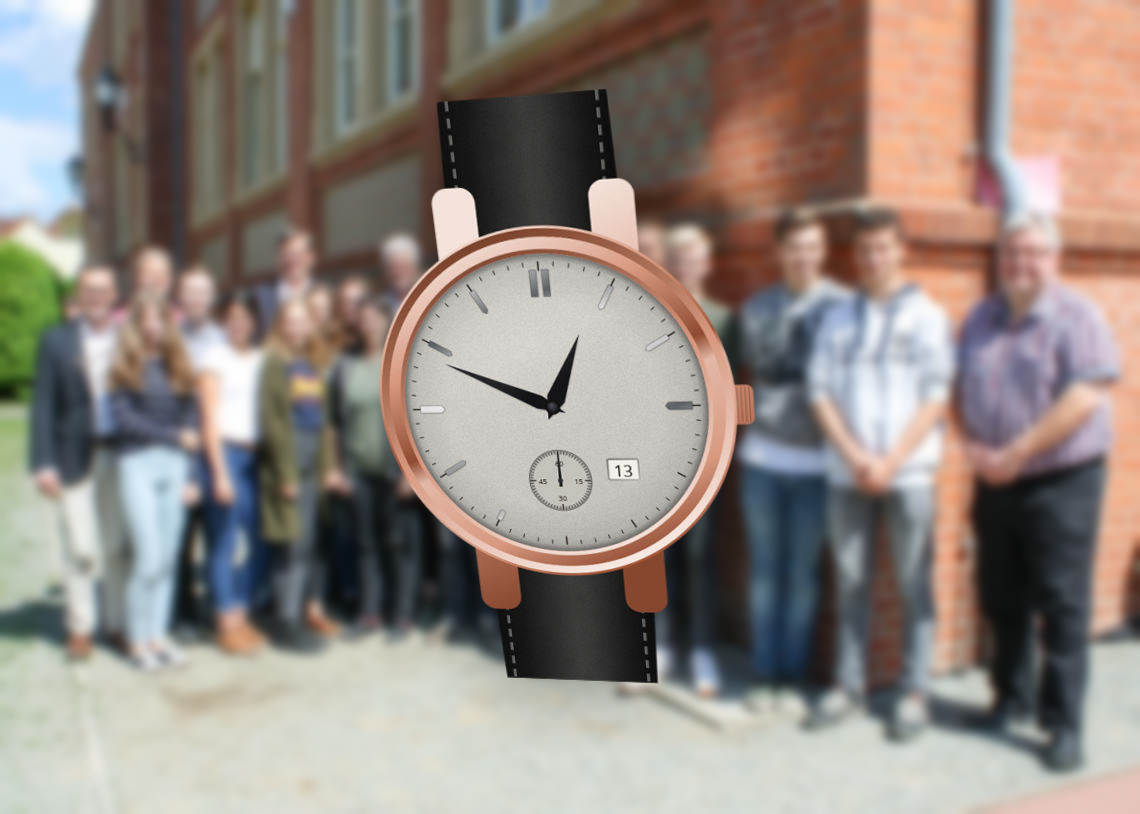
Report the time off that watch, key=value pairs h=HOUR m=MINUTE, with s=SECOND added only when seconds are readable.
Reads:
h=12 m=49
